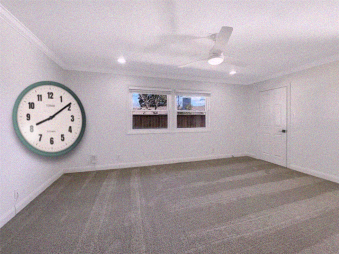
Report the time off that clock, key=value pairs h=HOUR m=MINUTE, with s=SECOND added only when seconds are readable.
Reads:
h=8 m=9
